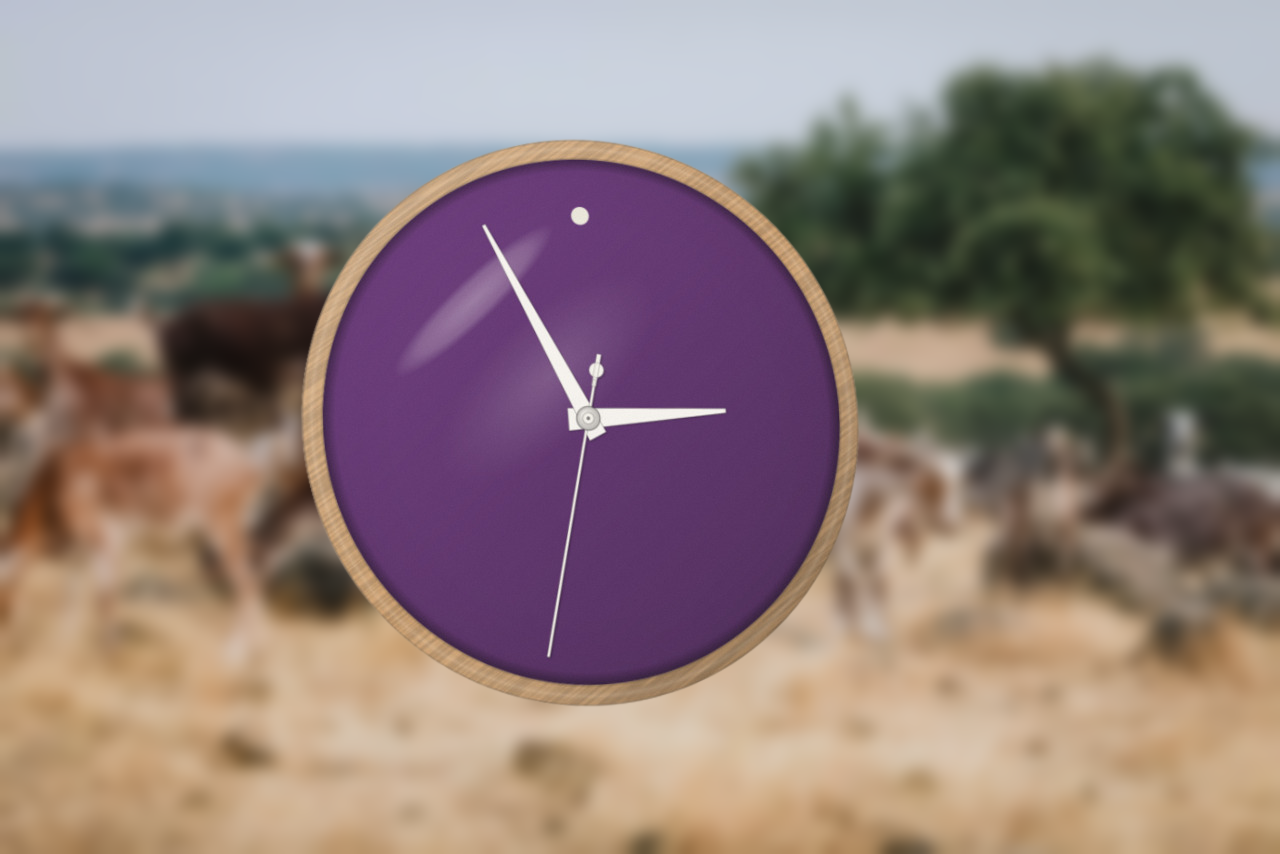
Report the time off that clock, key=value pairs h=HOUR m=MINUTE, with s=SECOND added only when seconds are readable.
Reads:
h=2 m=55 s=32
